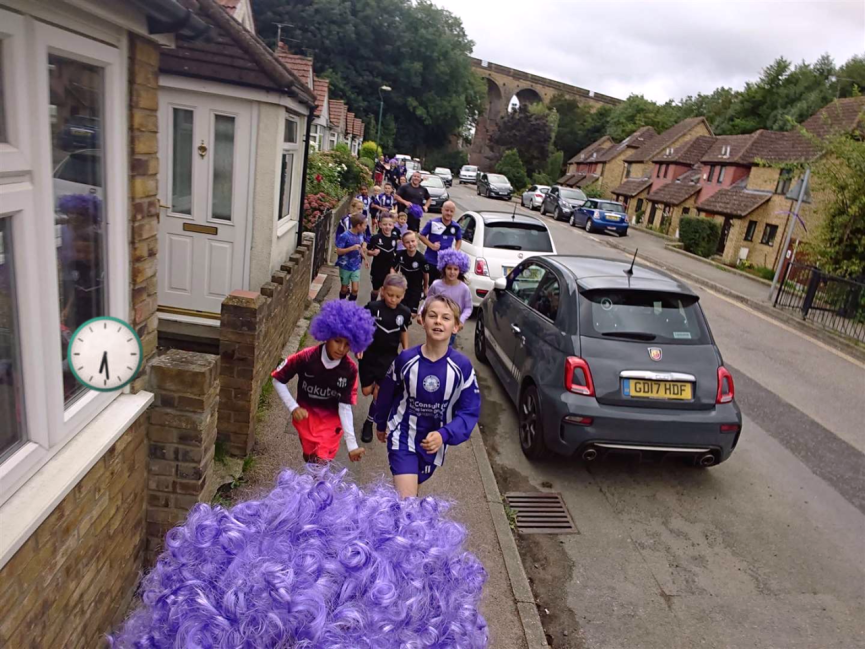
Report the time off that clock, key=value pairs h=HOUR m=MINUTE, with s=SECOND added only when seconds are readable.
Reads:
h=6 m=29
